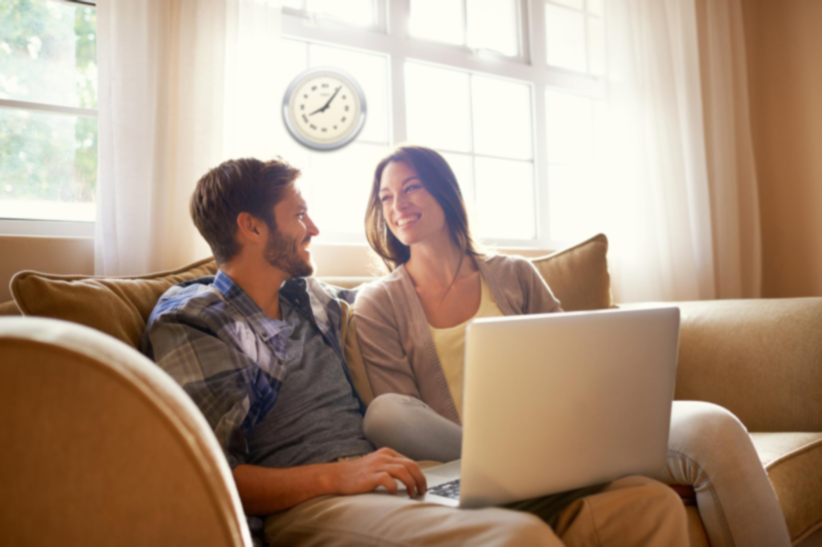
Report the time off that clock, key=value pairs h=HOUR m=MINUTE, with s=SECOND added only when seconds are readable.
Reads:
h=8 m=6
